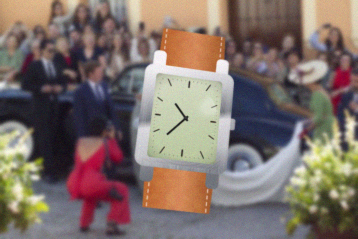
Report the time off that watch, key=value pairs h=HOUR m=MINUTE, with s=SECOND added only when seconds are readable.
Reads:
h=10 m=37
